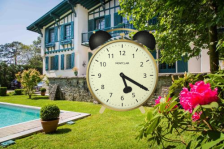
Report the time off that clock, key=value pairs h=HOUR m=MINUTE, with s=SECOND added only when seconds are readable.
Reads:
h=5 m=20
